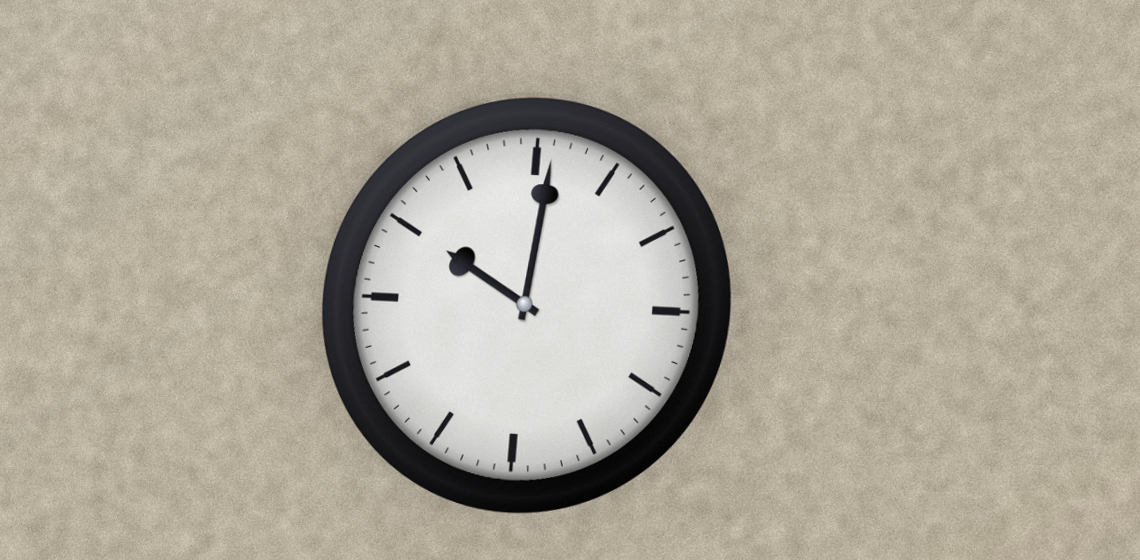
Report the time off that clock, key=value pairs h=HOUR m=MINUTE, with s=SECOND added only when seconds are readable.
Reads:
h=10 m=1
